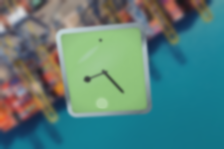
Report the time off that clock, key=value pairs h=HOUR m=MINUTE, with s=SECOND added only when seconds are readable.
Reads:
h=8 m=24
